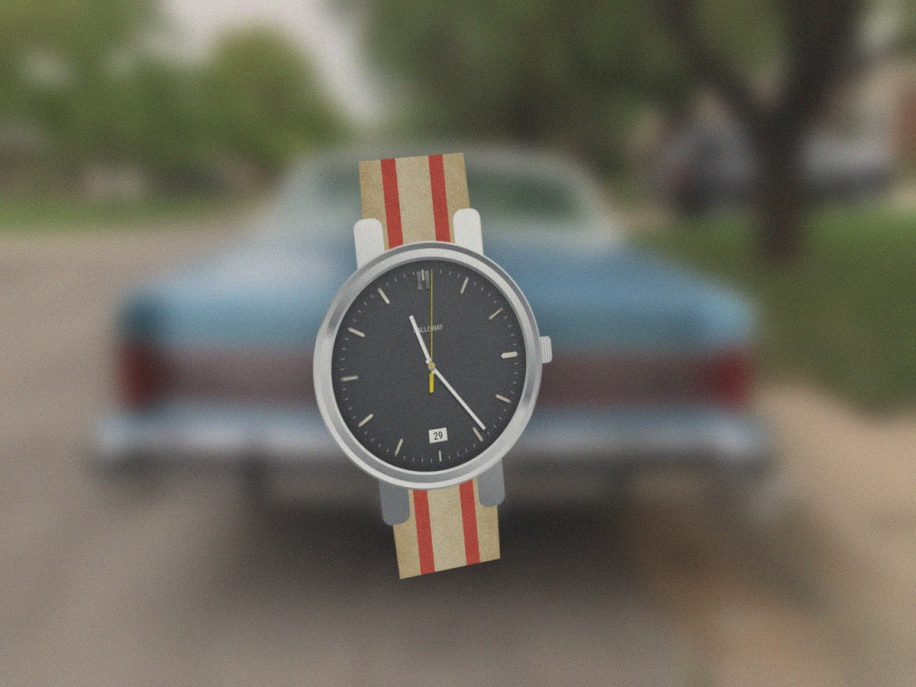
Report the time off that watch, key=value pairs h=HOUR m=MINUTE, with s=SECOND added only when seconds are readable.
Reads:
h=11 m=24 s=1
